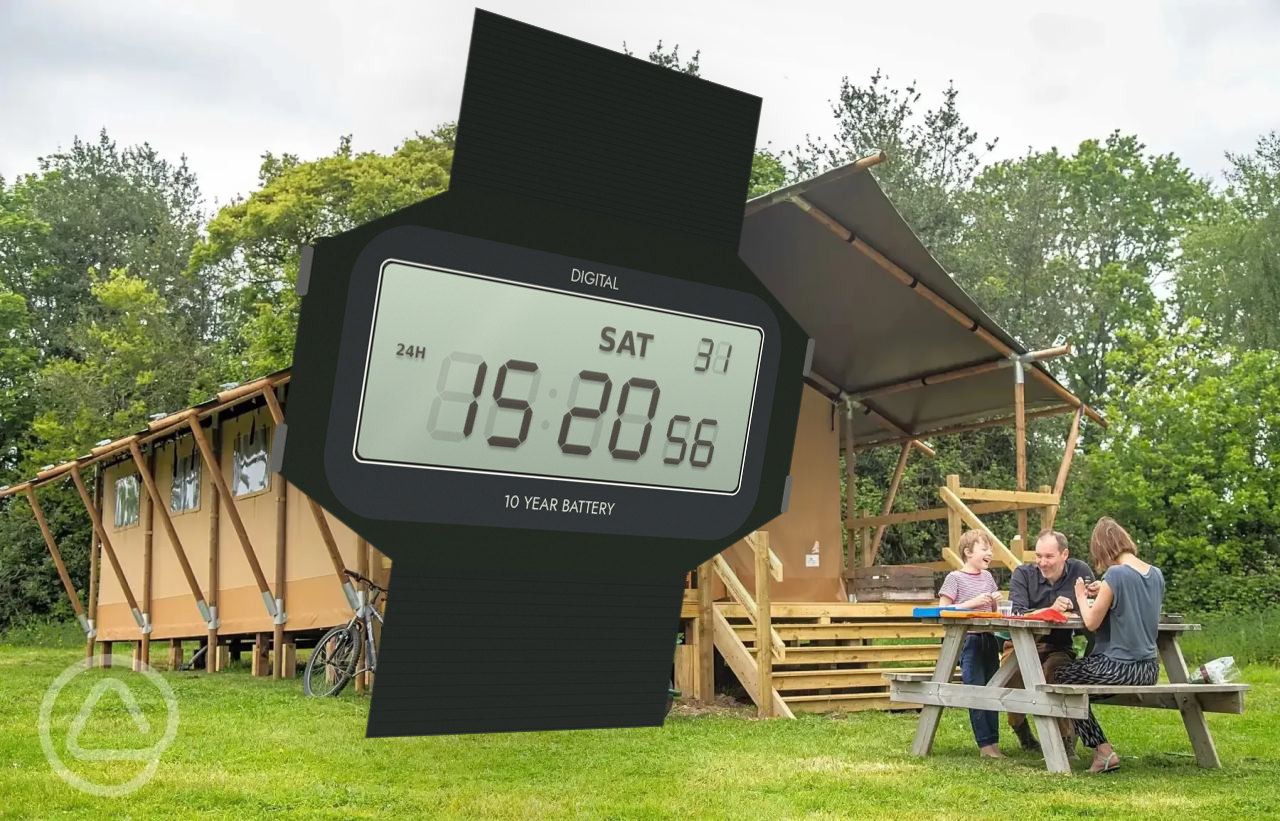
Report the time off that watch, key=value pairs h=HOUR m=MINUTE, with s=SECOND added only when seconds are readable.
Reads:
h=15 m=20 s=56
